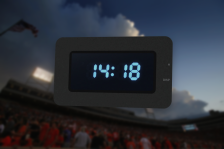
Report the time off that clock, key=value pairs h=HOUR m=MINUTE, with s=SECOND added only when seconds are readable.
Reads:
h=14 m=18
